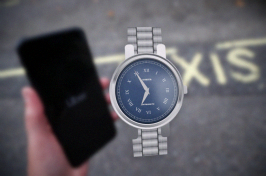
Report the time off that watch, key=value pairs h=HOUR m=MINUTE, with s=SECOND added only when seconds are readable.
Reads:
h=6 m=55
